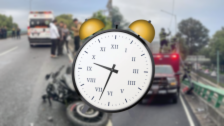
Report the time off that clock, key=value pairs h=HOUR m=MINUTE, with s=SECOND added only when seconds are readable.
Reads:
h=9 m=33
